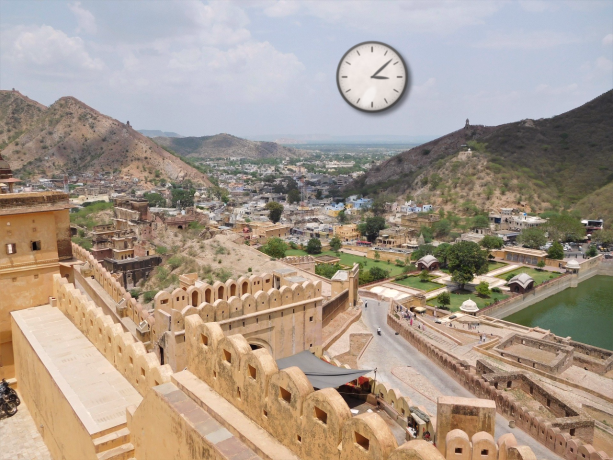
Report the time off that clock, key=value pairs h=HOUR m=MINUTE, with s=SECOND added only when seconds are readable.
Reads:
h=3 m=8
